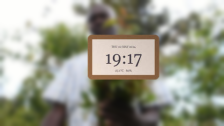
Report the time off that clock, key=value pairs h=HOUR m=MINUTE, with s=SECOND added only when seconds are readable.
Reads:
h=19 m=17
